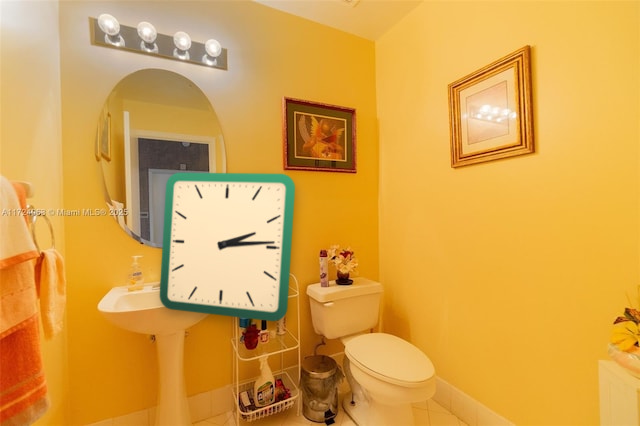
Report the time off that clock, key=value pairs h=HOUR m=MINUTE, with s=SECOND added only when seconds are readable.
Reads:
h=2 m=14
